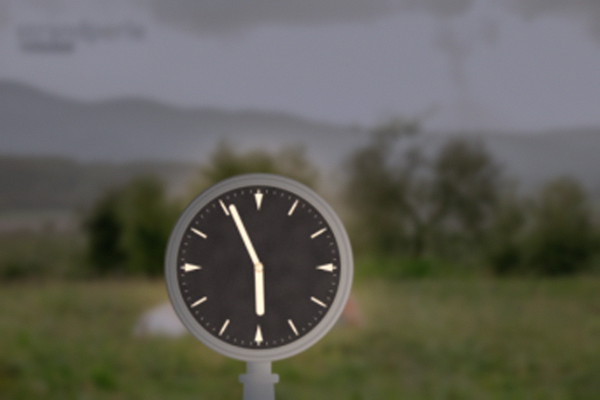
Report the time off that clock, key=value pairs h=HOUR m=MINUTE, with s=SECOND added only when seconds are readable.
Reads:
h=5 m=56
